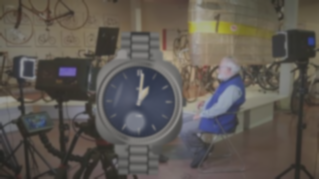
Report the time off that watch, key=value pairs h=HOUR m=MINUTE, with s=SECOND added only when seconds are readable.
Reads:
h=1 m=1
